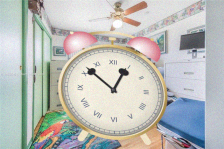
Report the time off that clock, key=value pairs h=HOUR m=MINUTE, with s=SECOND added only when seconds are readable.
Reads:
h=12 m=52
